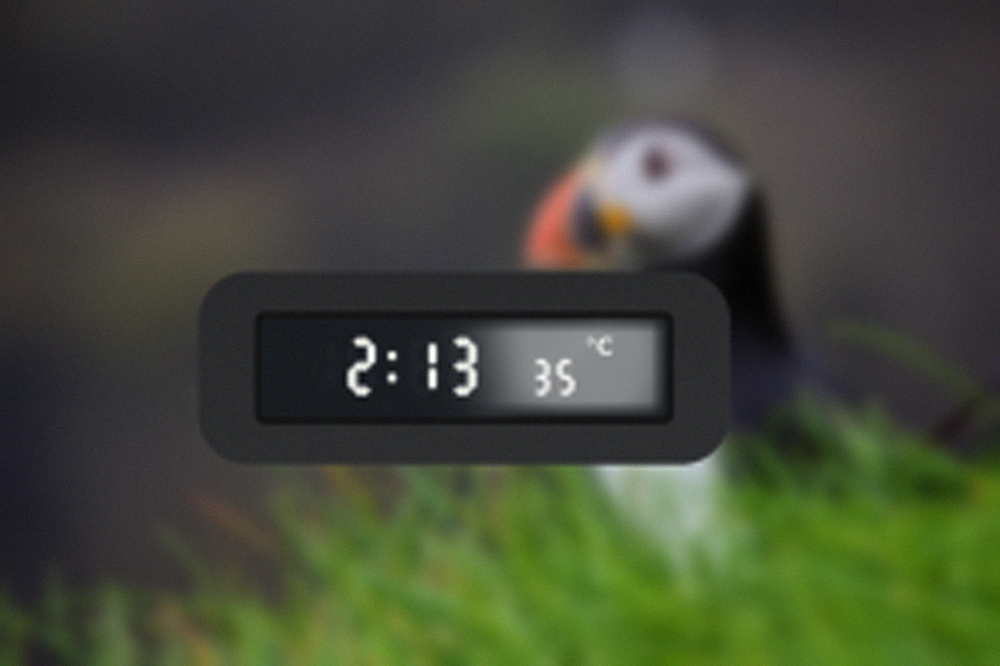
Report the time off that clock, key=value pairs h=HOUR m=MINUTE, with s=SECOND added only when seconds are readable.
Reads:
h=2 m=13
